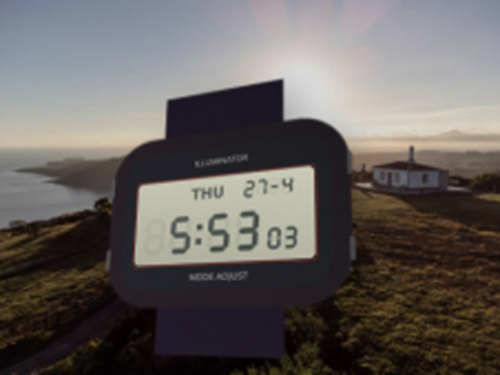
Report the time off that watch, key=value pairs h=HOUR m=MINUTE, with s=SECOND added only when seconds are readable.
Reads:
h=5 m=53 s=3
